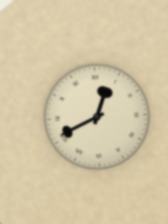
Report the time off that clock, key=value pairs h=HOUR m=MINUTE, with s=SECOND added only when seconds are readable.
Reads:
h=12 m=41
